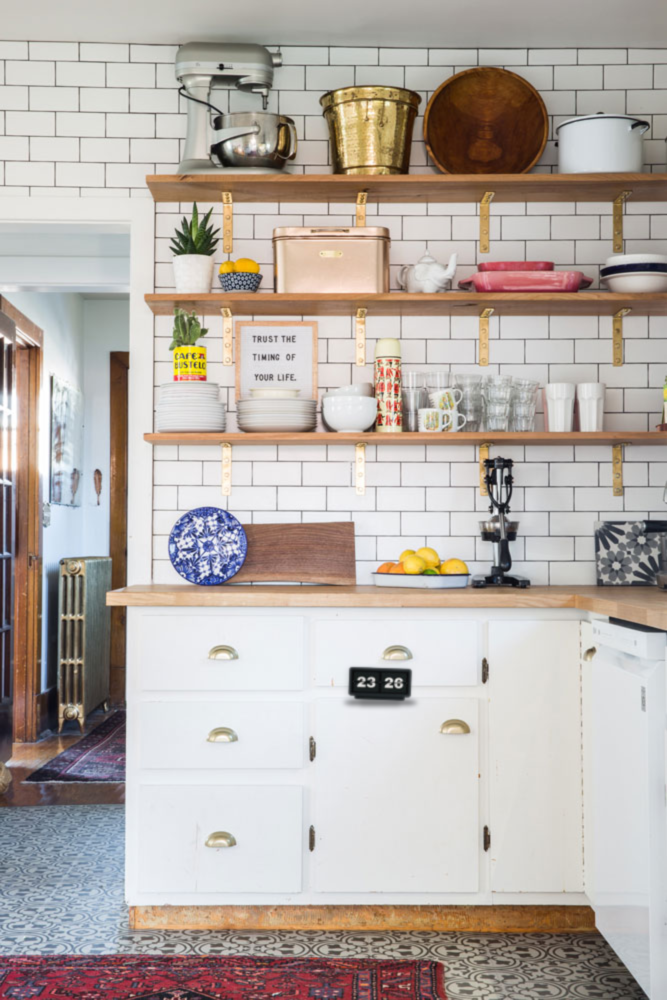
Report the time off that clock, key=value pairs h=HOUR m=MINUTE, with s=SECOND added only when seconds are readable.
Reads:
h=23 m=26
